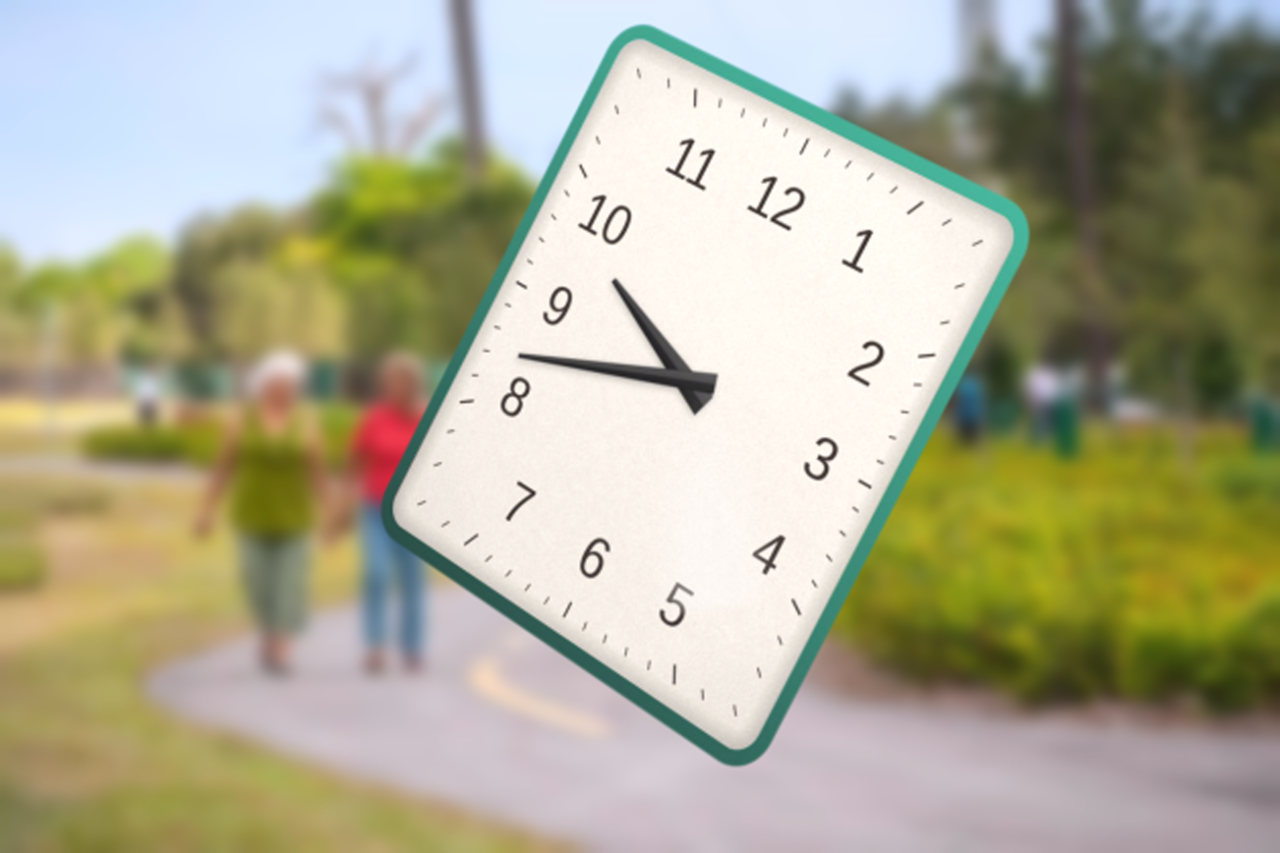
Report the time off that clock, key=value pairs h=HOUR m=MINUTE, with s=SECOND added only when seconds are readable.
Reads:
h=9 m=42
